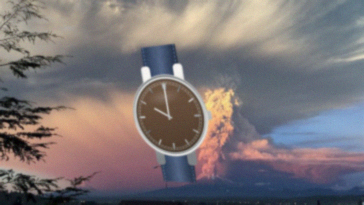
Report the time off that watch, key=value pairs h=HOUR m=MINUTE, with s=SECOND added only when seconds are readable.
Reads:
h=10 m=0
